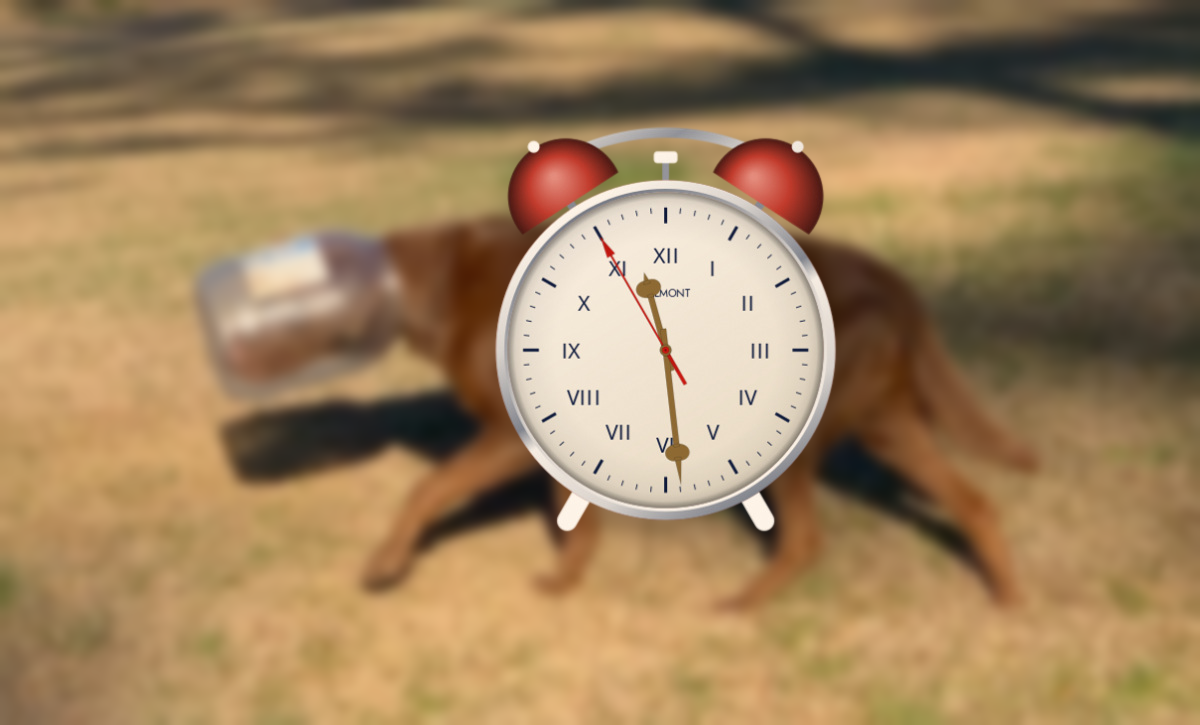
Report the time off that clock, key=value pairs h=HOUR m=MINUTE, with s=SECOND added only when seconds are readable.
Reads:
h=11 m=28 s=55
